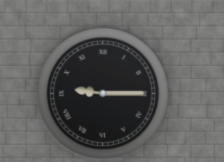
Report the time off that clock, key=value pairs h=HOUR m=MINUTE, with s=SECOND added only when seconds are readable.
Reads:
h=9 m=15
